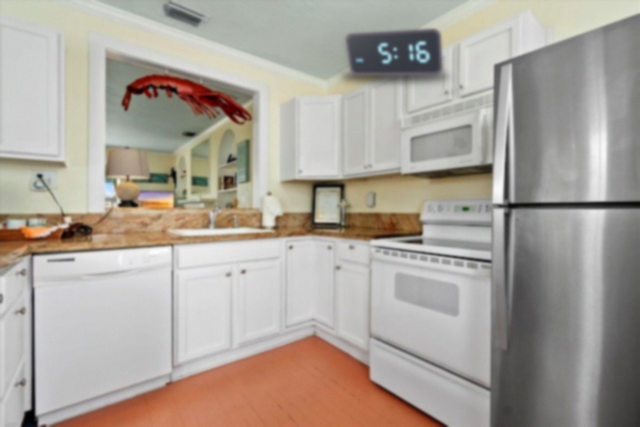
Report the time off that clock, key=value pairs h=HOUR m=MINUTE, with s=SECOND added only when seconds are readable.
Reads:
h=5 m=16
